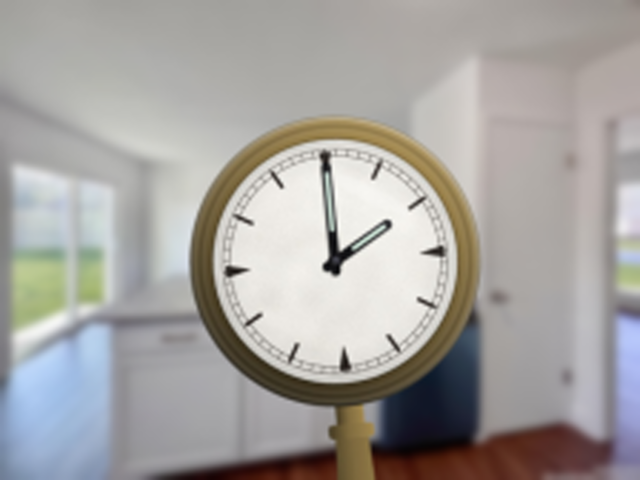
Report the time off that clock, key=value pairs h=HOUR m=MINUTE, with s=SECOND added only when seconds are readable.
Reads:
h=2 m=0
